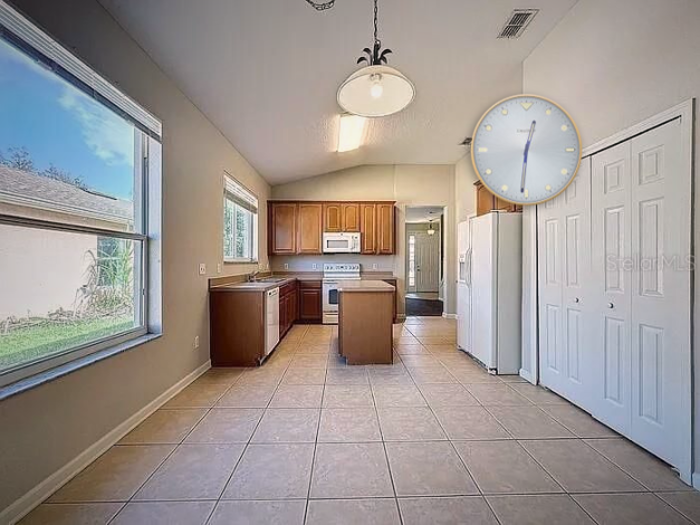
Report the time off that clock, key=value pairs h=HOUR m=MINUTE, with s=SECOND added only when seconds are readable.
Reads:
h=12 m=31
